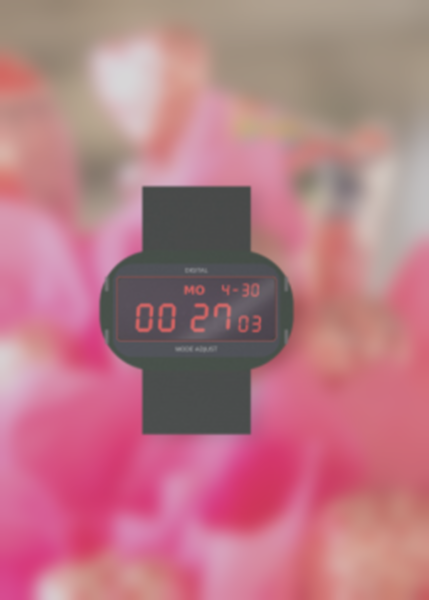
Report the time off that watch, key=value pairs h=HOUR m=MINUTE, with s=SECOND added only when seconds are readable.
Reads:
h=0 m=27 s=3
